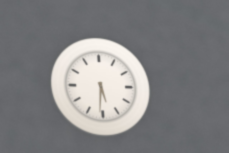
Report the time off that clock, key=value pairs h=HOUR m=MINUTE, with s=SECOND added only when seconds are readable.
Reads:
h=5 m=31
